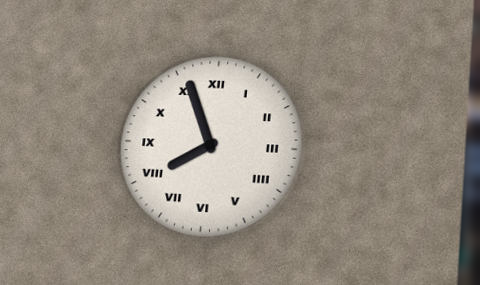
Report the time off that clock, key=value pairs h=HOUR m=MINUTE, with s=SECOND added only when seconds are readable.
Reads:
h=7 m=56
